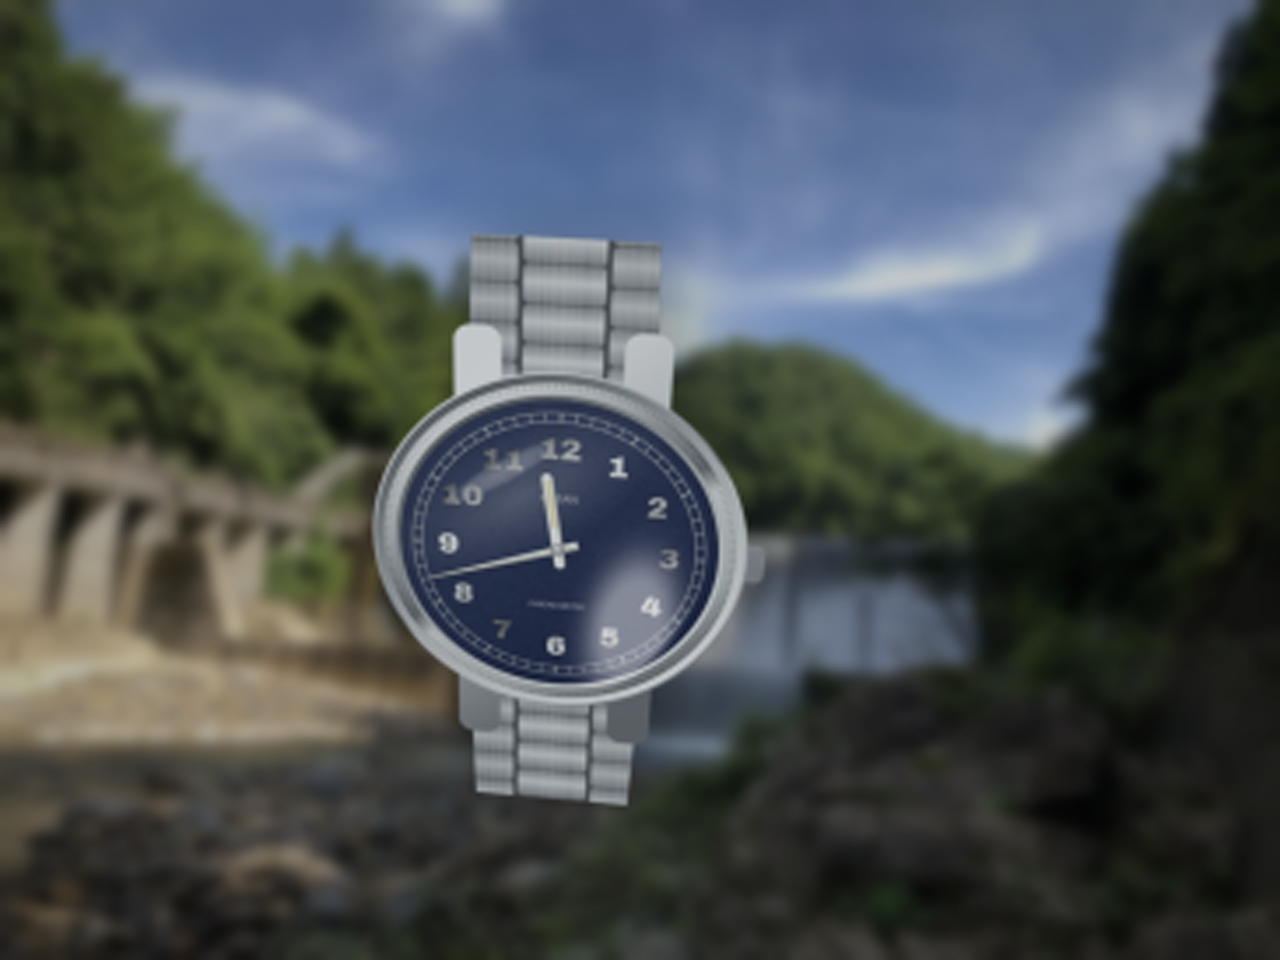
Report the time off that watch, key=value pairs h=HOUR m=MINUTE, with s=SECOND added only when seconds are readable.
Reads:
h=11 m=42
